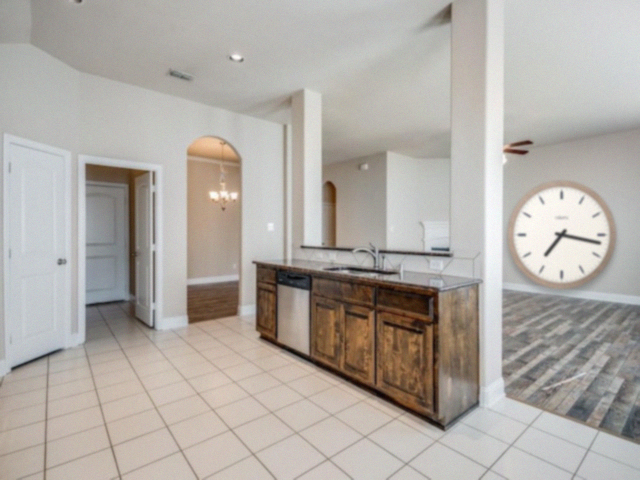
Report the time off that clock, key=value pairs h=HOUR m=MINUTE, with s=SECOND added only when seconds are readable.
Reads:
h=7 m=17
